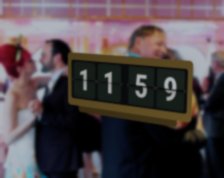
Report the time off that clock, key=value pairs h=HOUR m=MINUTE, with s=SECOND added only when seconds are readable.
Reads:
h=11 m=59
